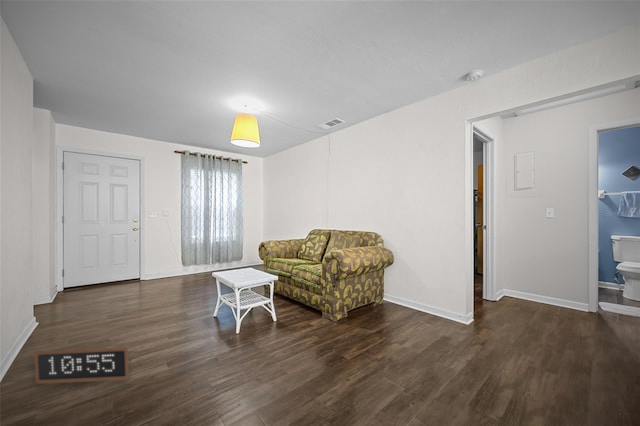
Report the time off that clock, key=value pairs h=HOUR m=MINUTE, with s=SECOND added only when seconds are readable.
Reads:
h=10 m=55
